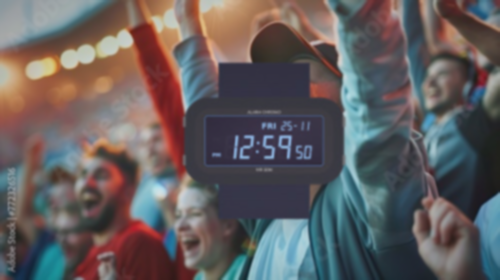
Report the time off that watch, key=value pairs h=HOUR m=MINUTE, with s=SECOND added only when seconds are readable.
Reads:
h=12 m=59 s=50
